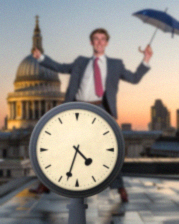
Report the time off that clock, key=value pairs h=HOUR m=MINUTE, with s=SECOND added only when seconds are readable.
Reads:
h=4 m=33
